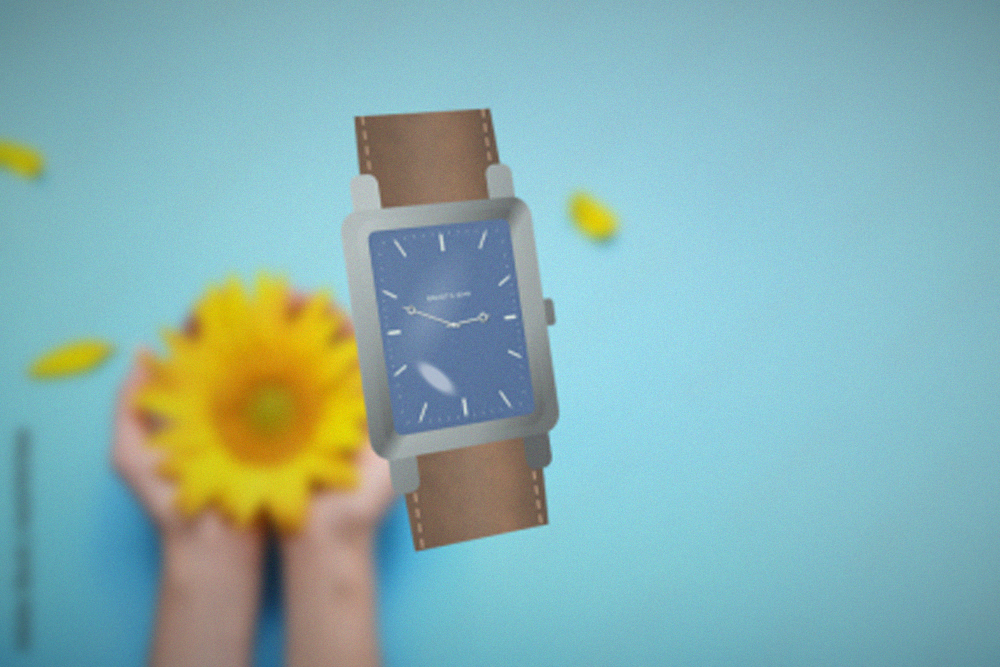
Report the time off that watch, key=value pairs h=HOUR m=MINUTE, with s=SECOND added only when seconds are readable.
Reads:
h=2 m=49
